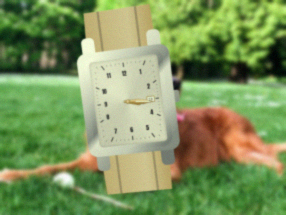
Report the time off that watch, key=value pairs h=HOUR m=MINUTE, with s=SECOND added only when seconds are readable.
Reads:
h=3 m=16
